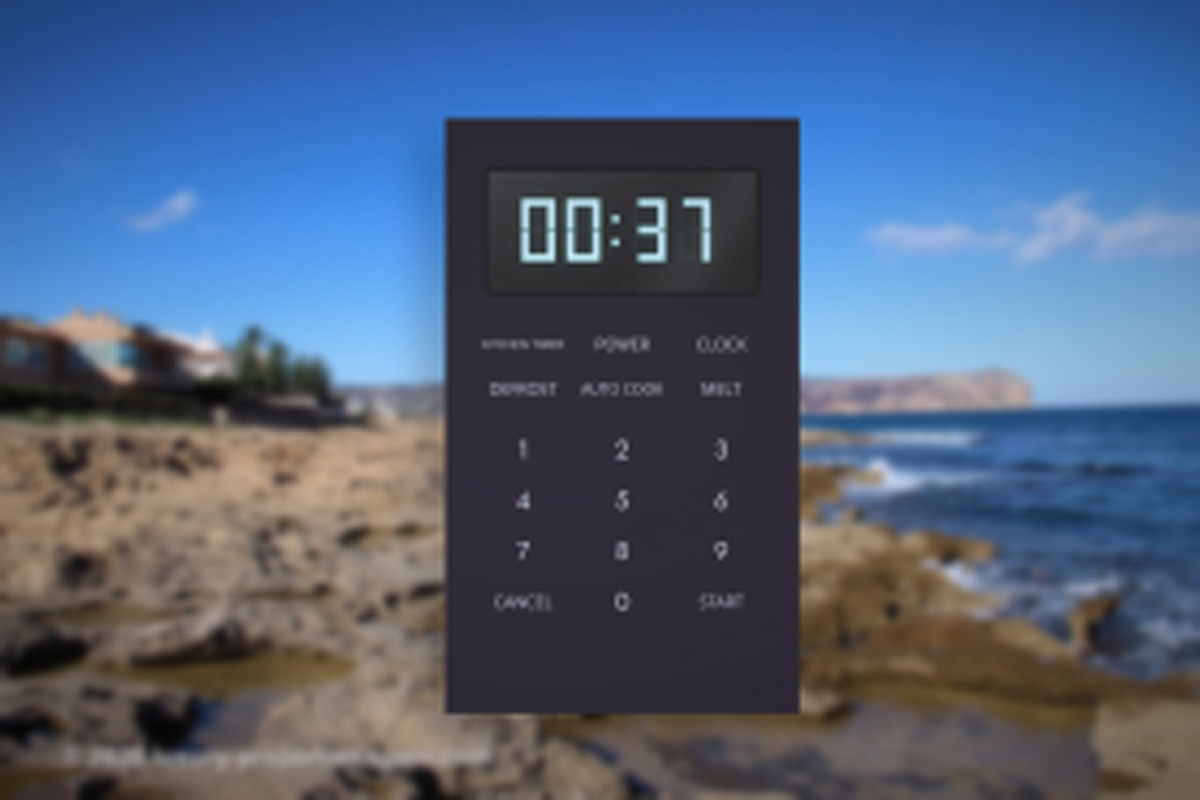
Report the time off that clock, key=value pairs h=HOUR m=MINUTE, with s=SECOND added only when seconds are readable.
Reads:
h=0 m=37
